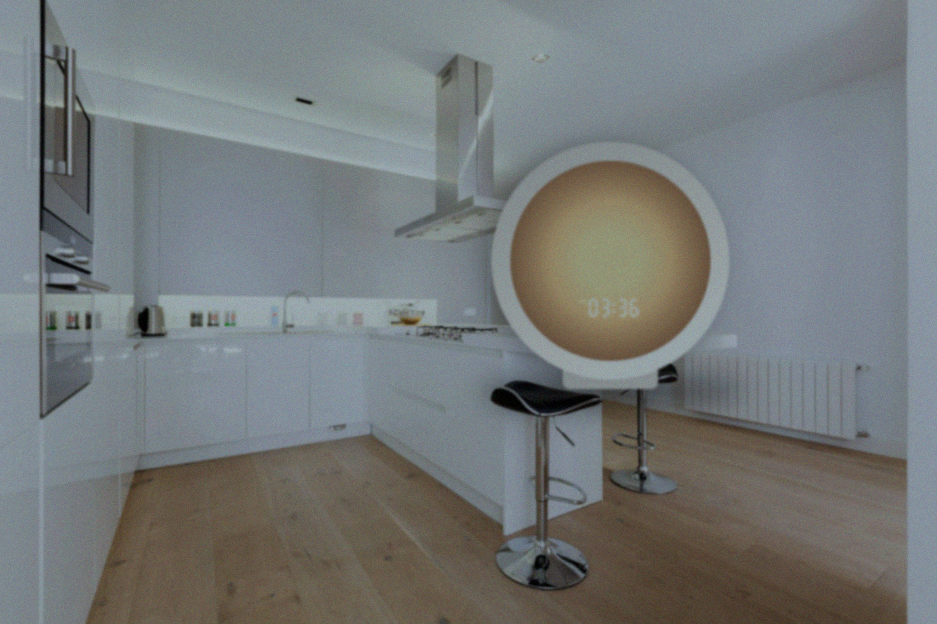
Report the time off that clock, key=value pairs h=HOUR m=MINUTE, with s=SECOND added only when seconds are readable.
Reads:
h=3 m=36
